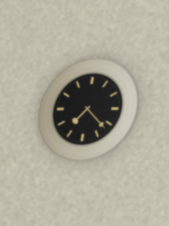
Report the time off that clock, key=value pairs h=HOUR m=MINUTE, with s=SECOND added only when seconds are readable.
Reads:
h=7 m=22
